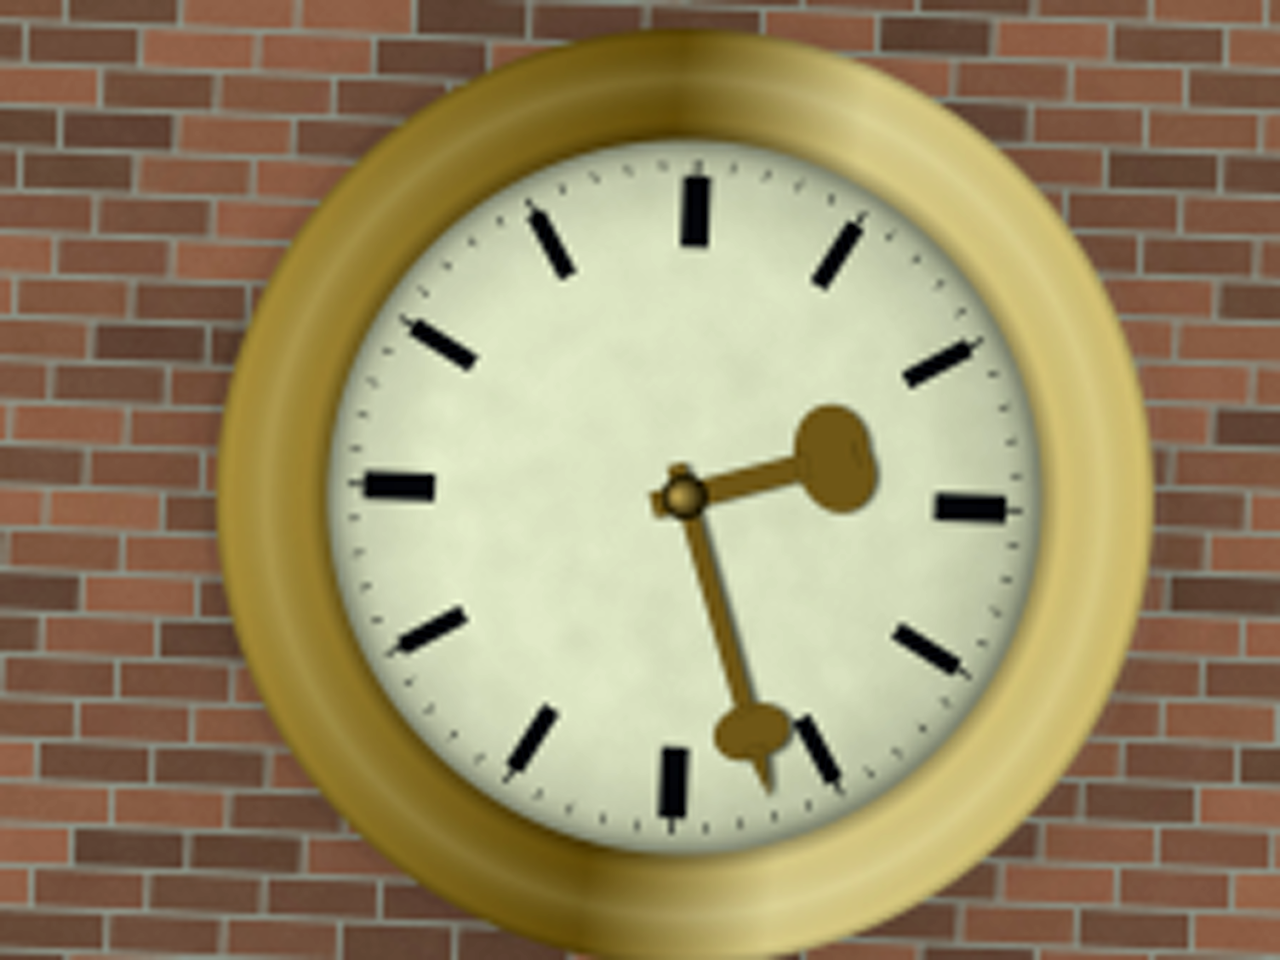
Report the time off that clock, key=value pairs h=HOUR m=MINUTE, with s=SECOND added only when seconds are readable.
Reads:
h=2 m=27
